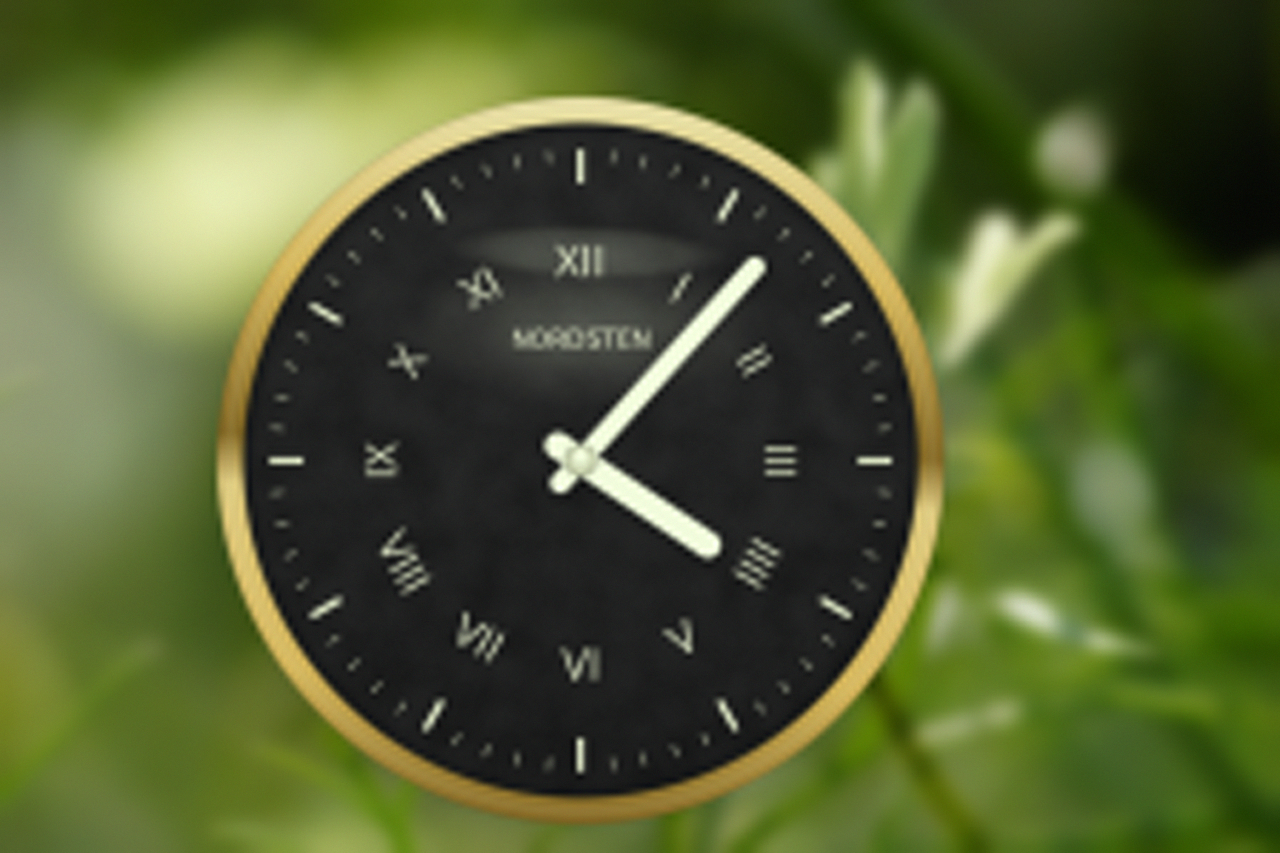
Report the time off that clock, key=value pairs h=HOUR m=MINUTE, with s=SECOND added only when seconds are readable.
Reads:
h=4 m=7
